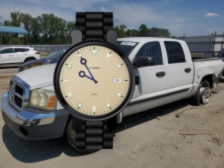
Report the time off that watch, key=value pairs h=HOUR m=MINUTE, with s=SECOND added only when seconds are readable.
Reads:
h=9 m=55
